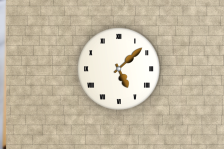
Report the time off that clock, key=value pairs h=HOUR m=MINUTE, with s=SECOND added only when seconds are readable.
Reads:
h=5 m=8
